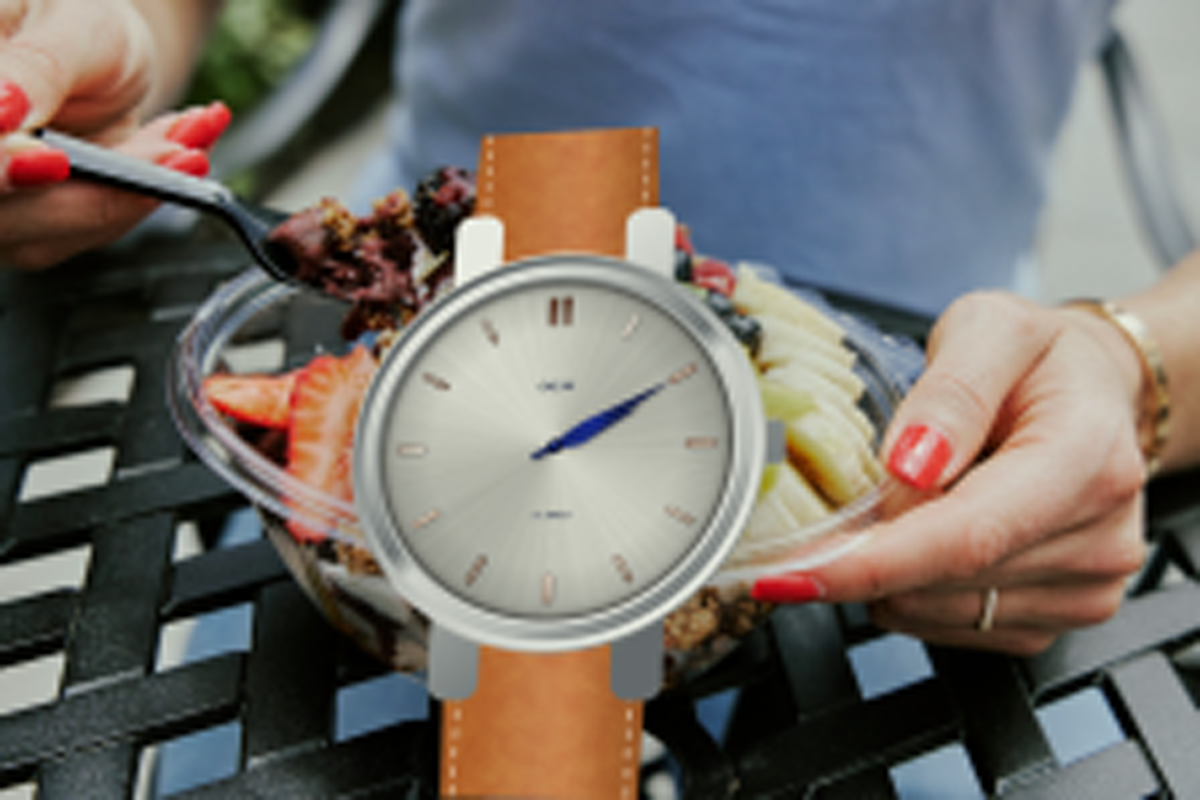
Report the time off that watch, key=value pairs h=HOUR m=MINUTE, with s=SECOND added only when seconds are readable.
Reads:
h=2 m=10
